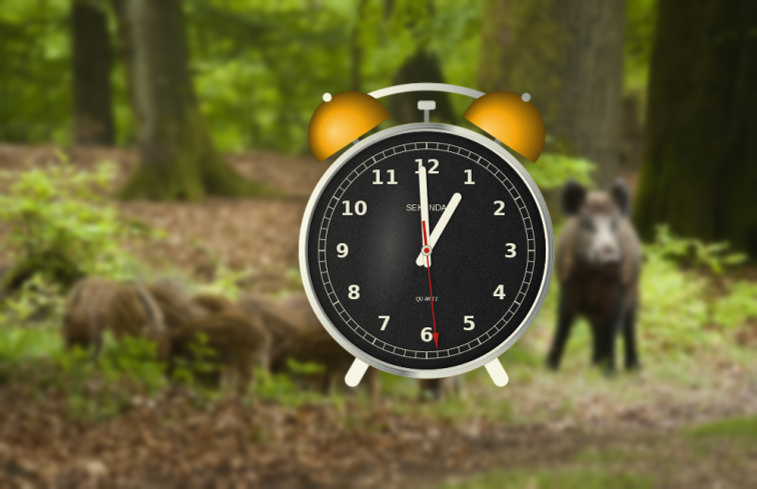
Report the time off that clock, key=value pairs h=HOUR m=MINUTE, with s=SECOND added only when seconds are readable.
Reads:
h=12 m=59 s=29
